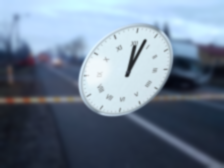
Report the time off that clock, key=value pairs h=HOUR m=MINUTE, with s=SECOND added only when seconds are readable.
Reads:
h=12 m=3
